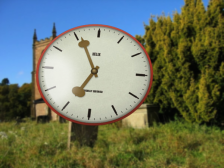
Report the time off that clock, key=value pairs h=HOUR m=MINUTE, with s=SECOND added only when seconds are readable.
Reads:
h=6 m=56
